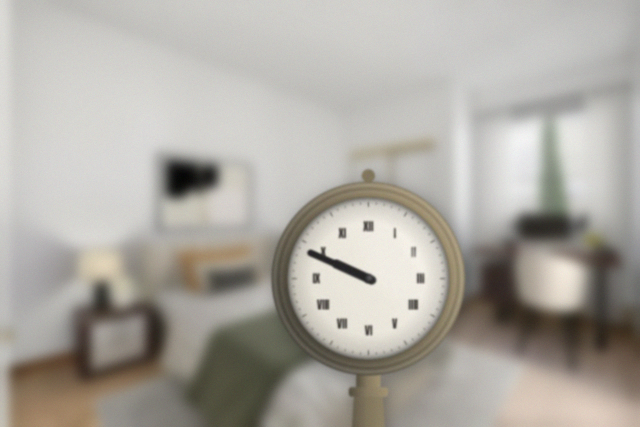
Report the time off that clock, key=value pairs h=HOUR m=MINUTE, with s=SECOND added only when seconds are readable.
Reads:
h=9 m=49
